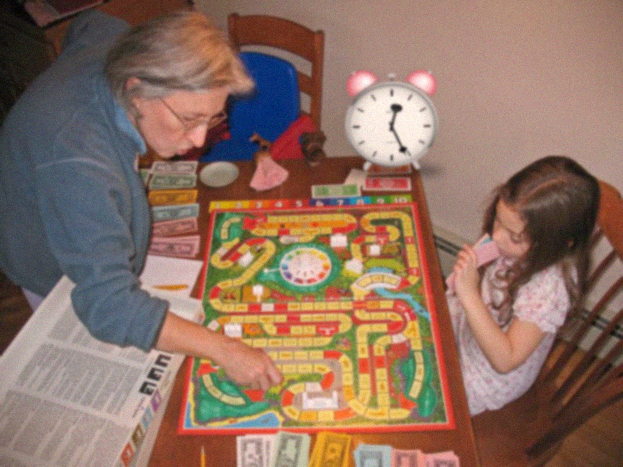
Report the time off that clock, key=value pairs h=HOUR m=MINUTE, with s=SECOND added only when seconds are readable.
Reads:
h=12 m=26
